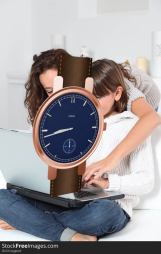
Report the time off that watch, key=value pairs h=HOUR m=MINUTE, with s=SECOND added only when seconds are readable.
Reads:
h=8 m=43
